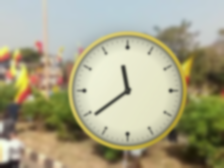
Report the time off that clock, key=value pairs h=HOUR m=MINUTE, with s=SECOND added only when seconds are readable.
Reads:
h=11 m=39
